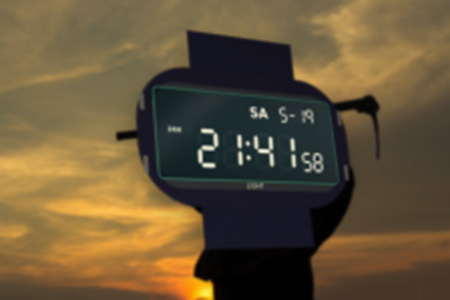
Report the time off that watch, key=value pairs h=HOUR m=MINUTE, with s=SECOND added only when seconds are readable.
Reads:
h=21 m=41 s=58
